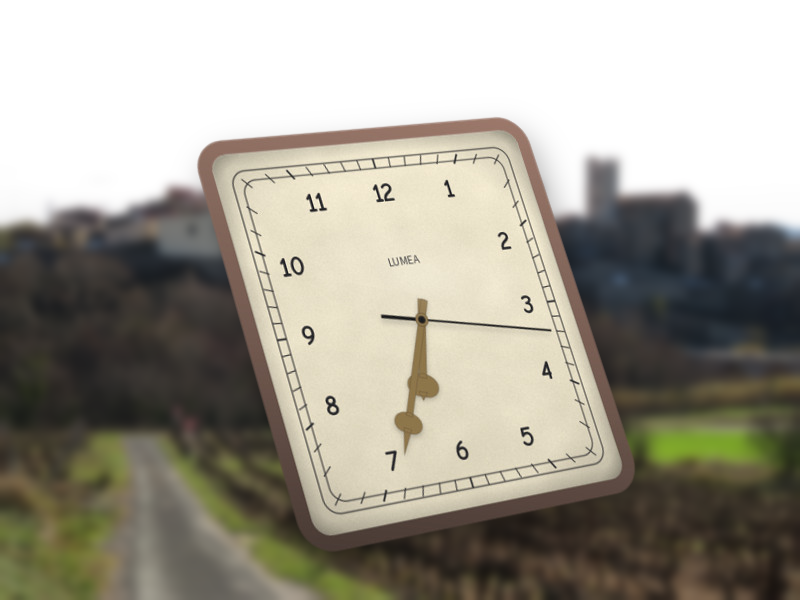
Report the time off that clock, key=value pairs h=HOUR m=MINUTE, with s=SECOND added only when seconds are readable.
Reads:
h=6 m=34 s=17
